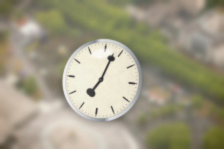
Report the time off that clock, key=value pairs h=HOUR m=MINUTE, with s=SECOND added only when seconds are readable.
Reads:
h=7 m=3
